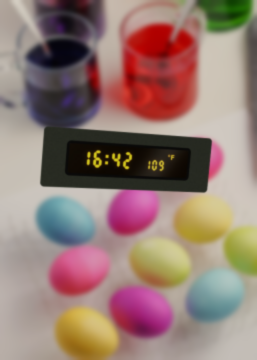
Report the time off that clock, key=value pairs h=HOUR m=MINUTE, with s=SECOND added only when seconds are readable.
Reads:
h=16 m=42
